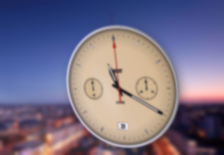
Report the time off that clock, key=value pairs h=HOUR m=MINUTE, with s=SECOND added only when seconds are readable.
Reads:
h=11 m=20
